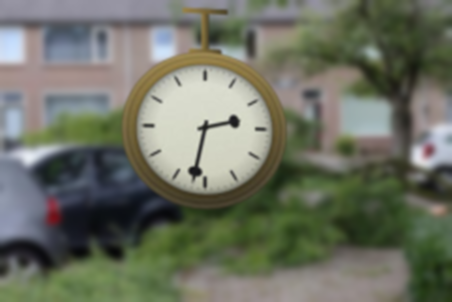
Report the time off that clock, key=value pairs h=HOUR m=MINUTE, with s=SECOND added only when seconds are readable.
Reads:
h=2 m=32
